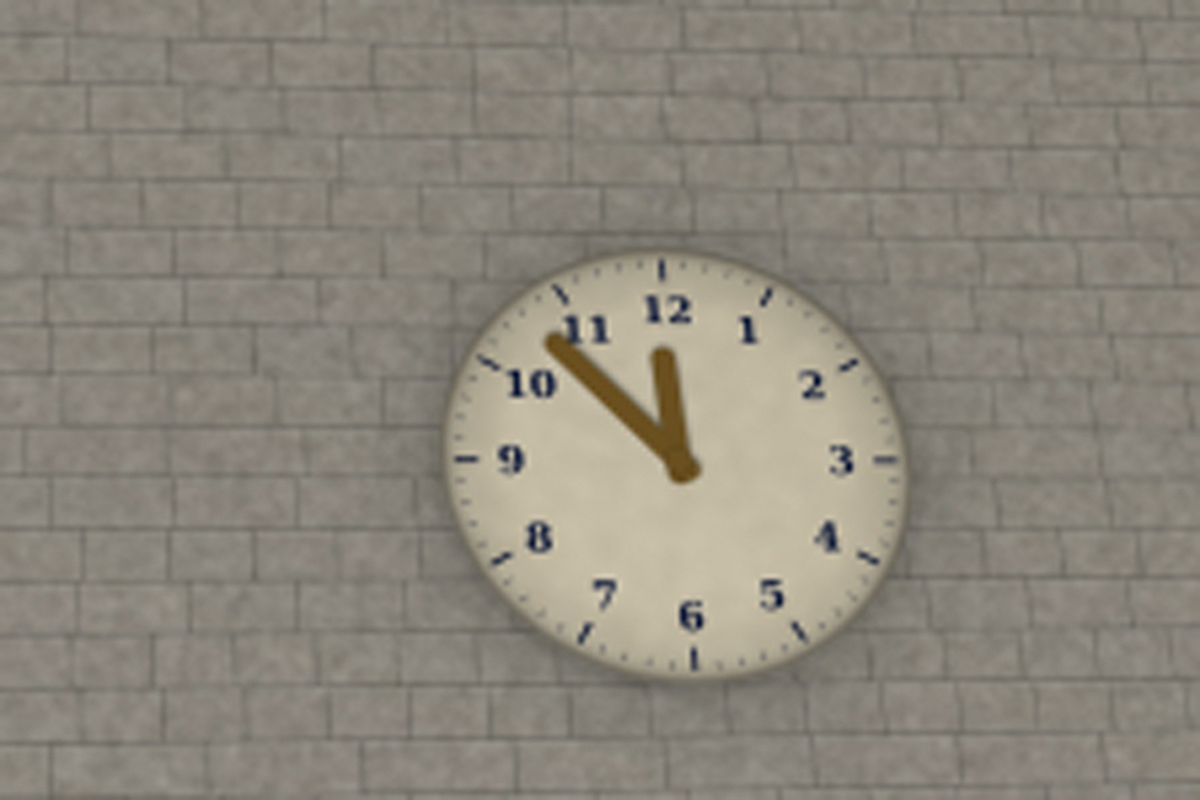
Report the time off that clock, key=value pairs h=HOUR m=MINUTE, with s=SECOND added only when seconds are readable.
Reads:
h=11 m=53
